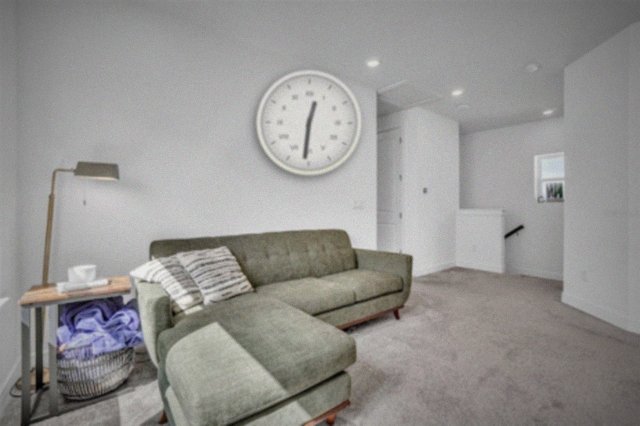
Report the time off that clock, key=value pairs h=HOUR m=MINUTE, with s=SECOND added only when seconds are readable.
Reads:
h=12 m=31
